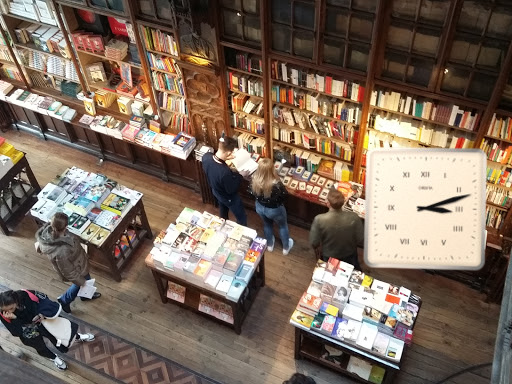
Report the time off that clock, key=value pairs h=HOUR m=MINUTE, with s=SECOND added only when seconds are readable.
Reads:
h=3 m=12
